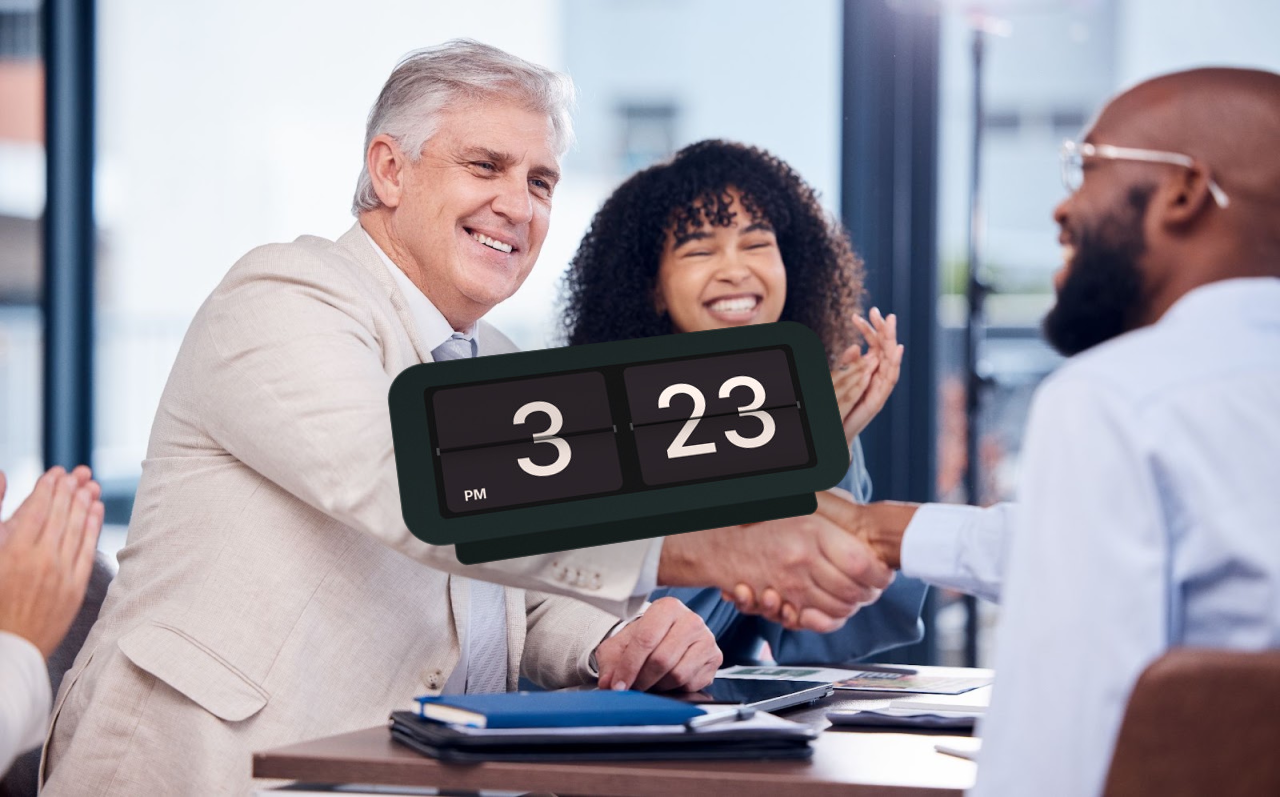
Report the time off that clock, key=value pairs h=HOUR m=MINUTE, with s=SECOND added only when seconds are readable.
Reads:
h=3 m=23
